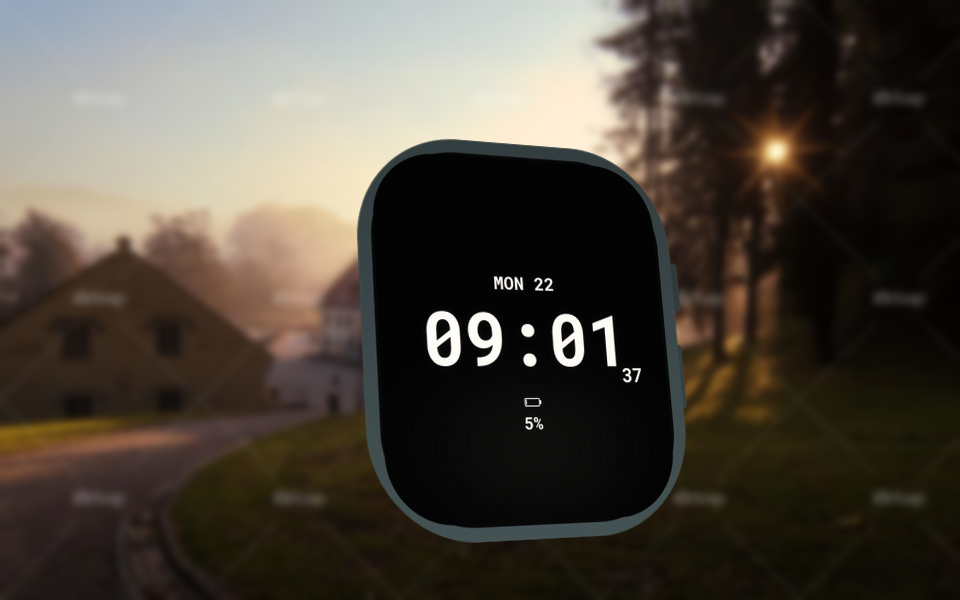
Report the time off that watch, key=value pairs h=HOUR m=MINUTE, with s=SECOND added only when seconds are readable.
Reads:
h=9 m=1 s=37
